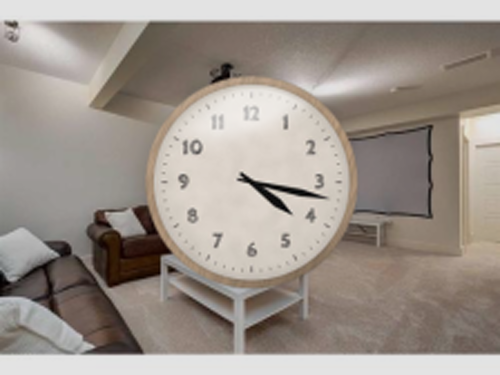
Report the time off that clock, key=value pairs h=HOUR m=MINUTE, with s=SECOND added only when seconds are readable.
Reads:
h=4 m=17
